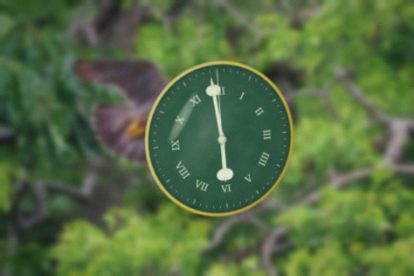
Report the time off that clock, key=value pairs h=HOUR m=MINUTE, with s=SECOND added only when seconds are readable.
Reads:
h=5 m=59 s=0
